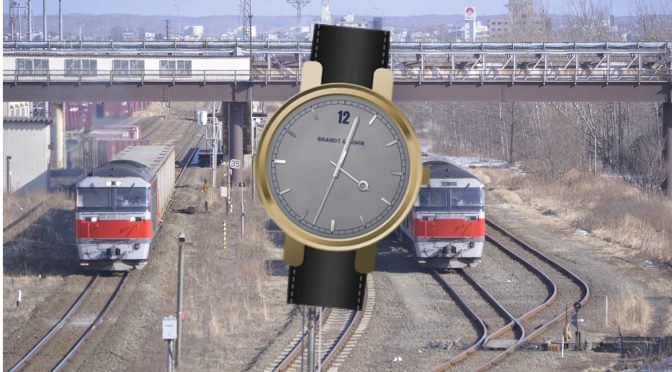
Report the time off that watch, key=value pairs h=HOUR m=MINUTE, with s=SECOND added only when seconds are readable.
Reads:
h=4 m=2 s=33
